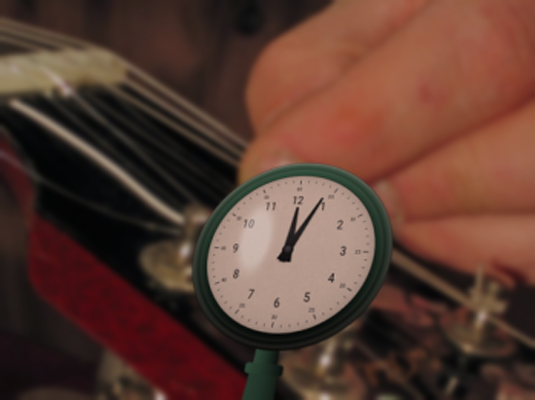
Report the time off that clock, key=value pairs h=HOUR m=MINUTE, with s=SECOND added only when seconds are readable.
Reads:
h=12 m=4
